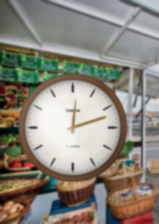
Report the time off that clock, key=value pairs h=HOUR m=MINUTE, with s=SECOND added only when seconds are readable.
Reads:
h=12 m=12
